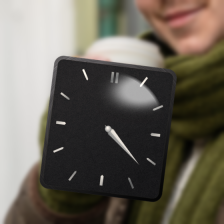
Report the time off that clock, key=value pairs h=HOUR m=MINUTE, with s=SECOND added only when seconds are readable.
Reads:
h=4 m=22
